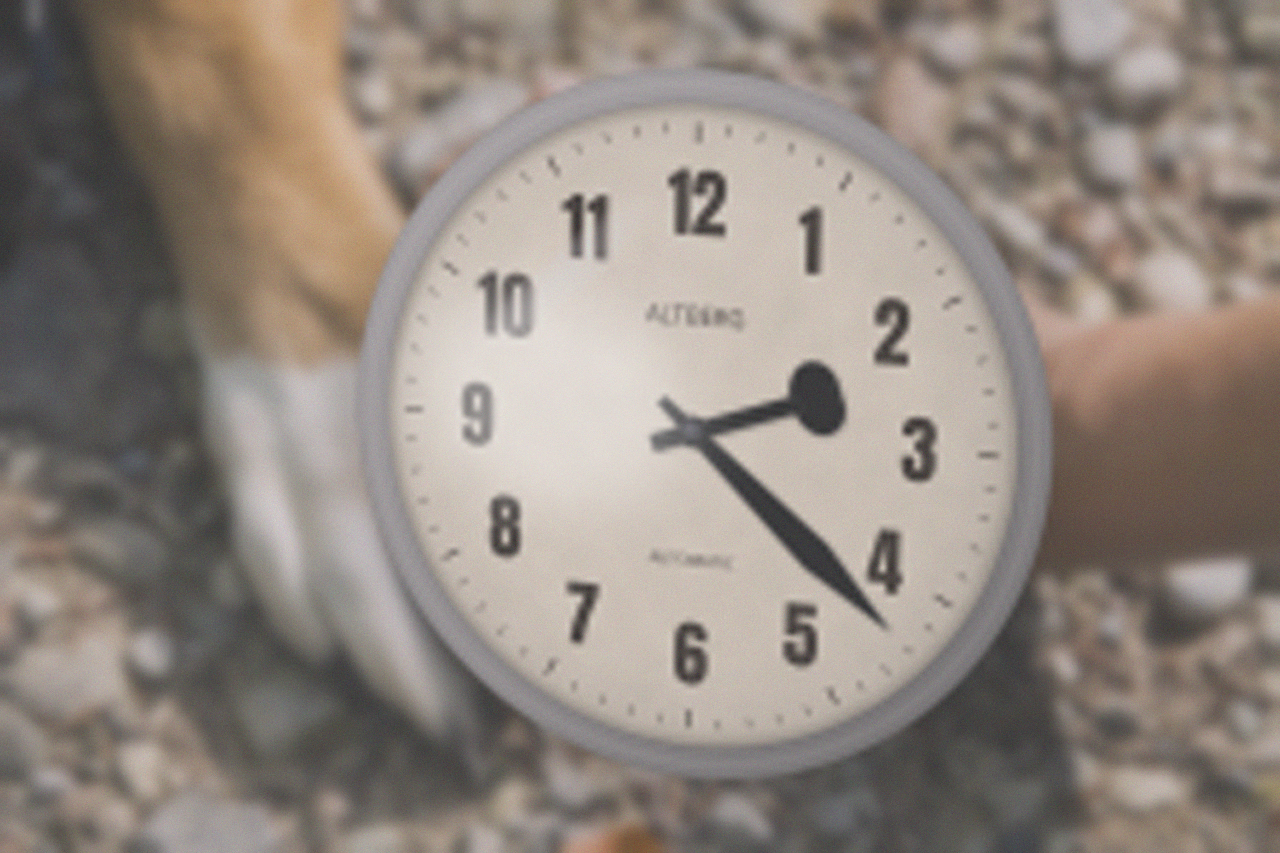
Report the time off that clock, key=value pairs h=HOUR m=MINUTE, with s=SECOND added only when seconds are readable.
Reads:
h=2 m=22
